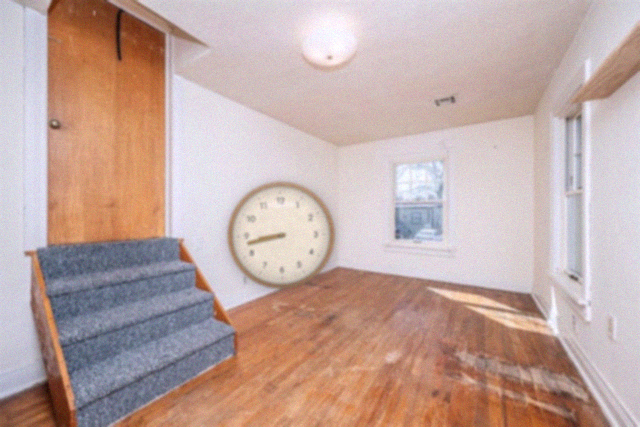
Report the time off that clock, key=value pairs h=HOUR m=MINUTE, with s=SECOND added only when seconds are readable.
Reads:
h=8 m=43
